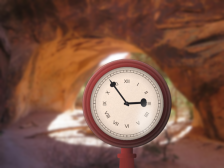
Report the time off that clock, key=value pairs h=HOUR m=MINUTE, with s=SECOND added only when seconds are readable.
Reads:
h=2 m=54
